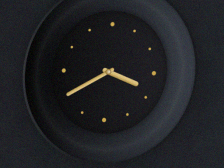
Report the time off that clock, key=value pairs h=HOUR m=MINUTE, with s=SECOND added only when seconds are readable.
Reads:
h=3 m=40
